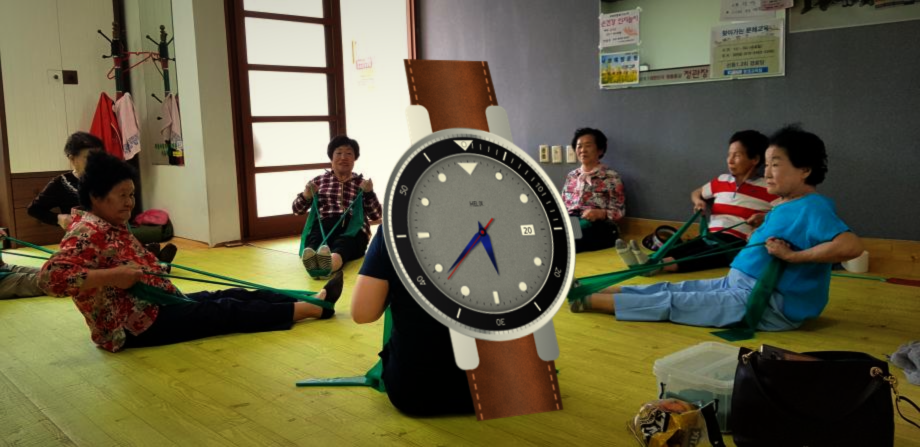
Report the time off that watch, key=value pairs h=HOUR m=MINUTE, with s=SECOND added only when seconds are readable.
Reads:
h=5 m=38 s=38
